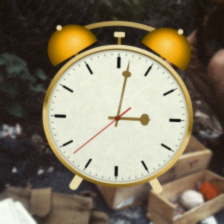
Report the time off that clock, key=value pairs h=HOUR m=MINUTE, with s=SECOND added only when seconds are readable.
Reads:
h=3 m=1 s=38
